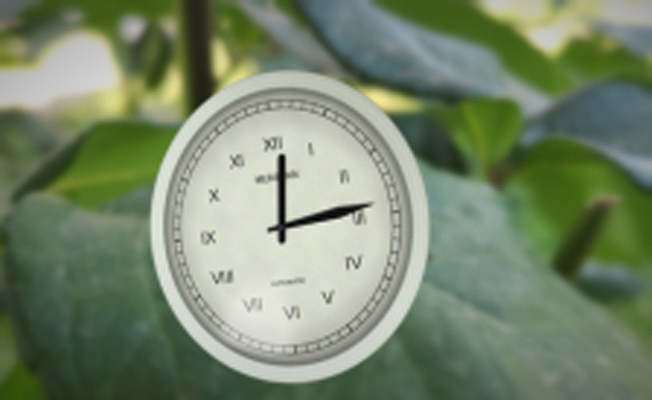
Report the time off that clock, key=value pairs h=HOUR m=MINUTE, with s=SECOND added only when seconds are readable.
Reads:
h=12 m=14
